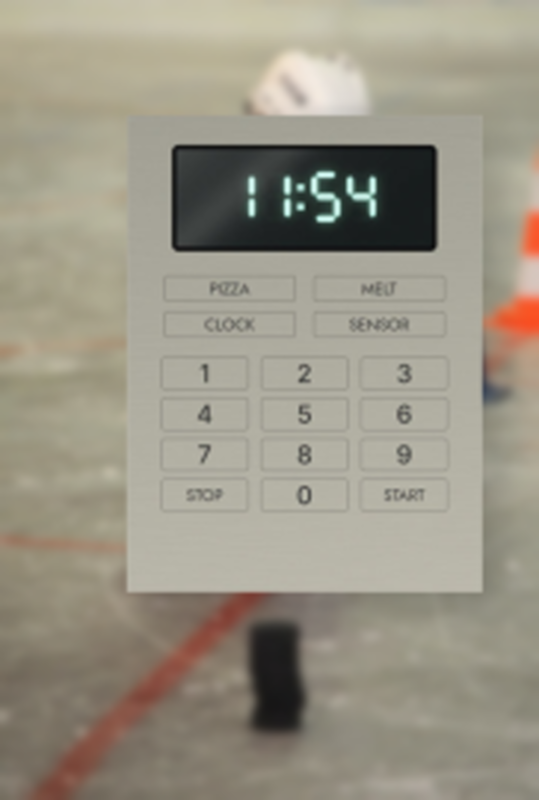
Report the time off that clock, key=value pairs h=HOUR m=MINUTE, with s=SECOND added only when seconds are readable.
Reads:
h=11 m=54
